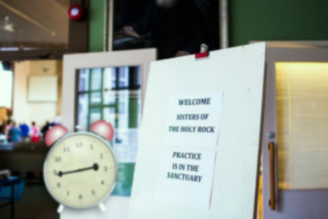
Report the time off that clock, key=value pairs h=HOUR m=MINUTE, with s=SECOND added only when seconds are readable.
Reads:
h=2 m=44
